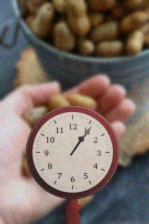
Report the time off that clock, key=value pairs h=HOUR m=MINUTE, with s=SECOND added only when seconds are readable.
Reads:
h=1 m=6
